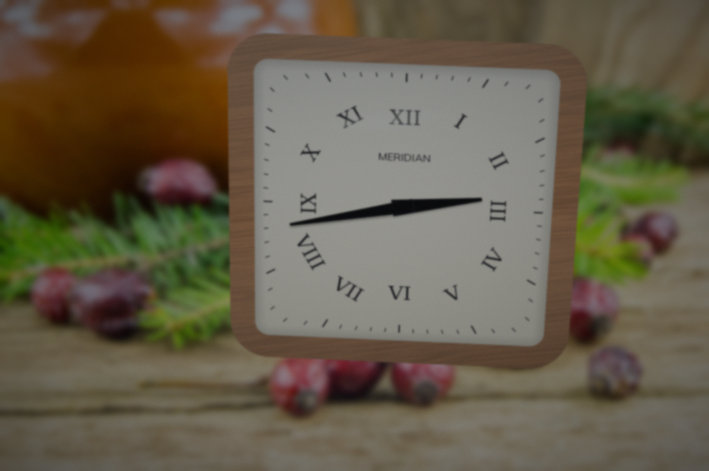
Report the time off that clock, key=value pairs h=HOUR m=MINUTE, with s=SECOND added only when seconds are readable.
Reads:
h=2 m=43
